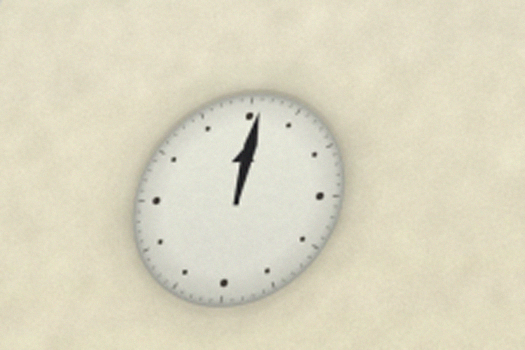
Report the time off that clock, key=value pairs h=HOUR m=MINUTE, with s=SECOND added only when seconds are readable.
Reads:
h=12 m=1
